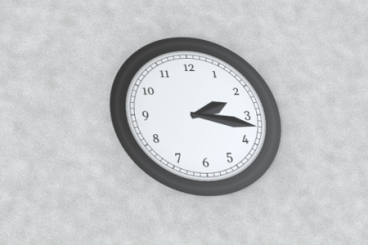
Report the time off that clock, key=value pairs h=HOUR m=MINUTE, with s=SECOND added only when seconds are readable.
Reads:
h=2 m=17
